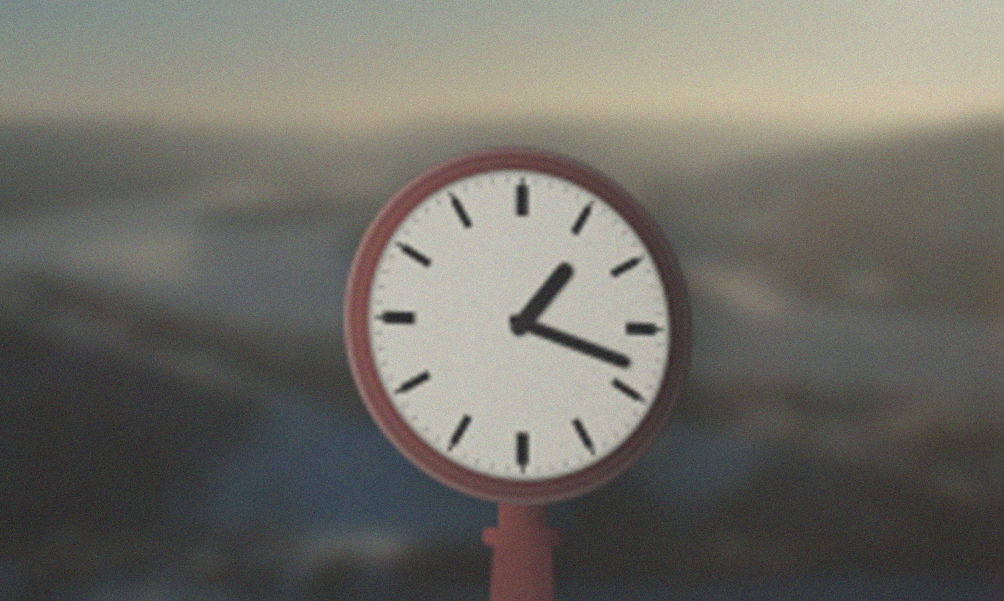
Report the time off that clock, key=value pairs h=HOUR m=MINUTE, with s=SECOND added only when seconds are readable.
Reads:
h=1 m=18
